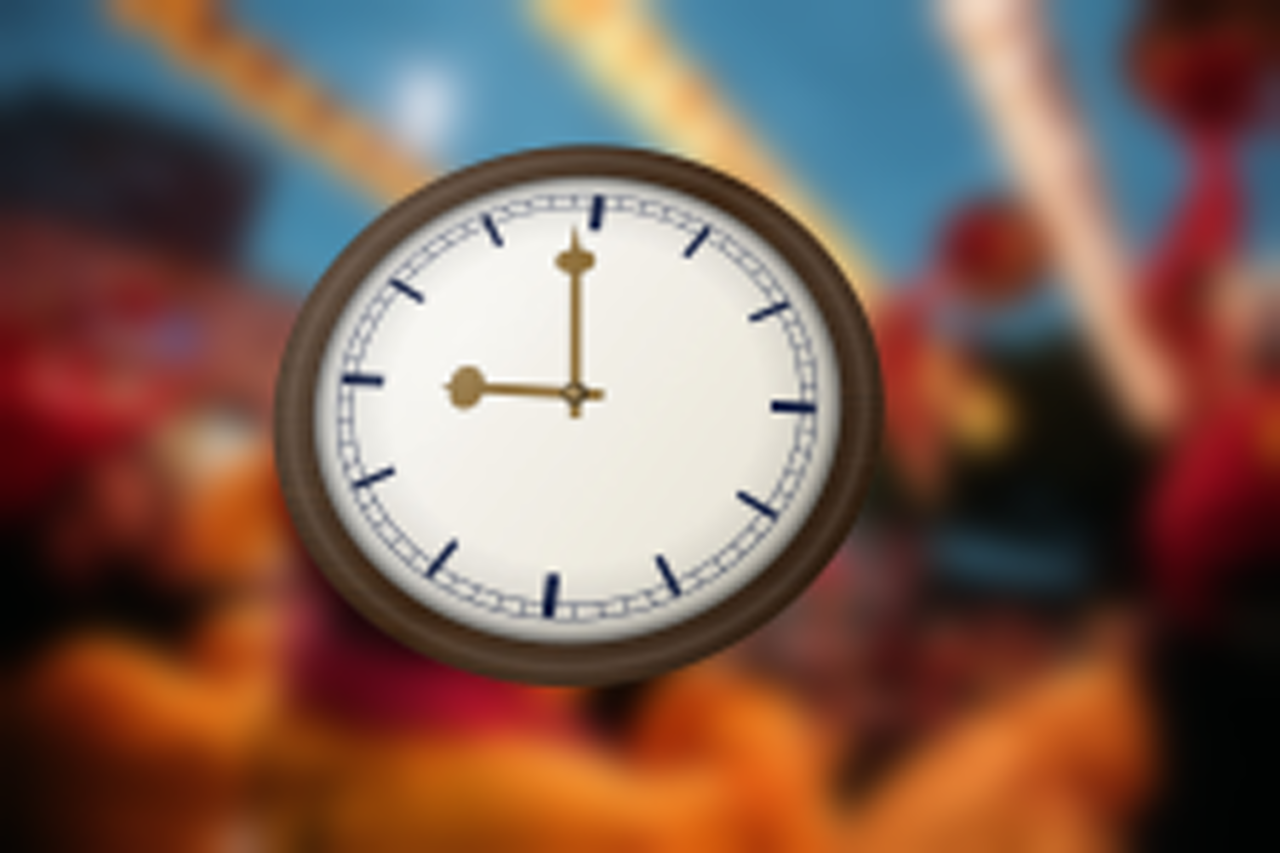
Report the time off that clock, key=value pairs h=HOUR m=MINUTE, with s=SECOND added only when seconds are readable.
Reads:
h=8 m=59
